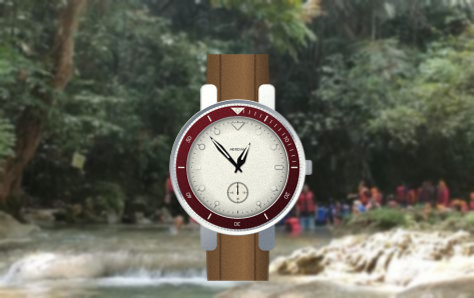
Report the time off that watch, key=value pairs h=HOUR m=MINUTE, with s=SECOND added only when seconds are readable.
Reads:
h=12 m=53
